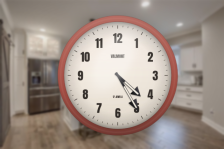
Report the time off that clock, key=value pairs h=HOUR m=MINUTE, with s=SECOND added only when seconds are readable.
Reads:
h=4 m=25
